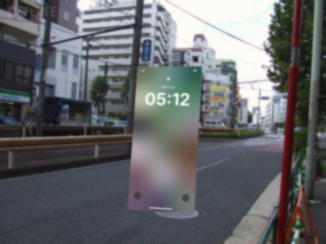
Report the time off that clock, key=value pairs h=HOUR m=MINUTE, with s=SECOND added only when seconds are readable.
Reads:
h=5 m=12
